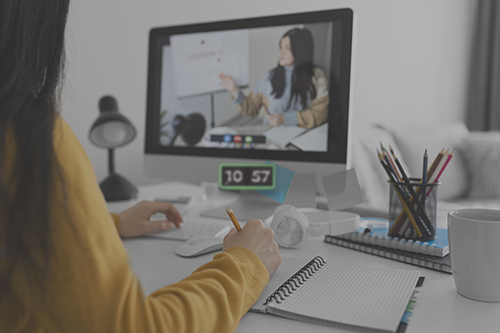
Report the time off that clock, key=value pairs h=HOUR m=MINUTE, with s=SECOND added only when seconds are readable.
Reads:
h=10 m=57
